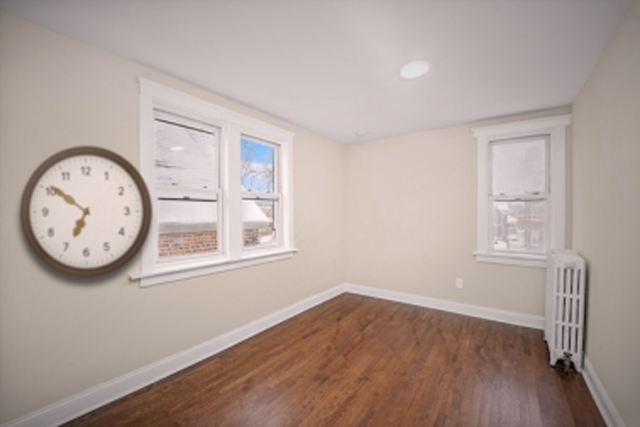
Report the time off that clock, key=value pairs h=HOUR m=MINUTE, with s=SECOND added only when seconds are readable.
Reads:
h=6 m=51
